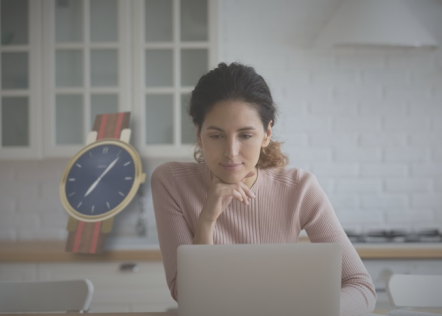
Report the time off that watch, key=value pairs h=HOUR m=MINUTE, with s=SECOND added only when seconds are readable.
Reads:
h=7 m=6
